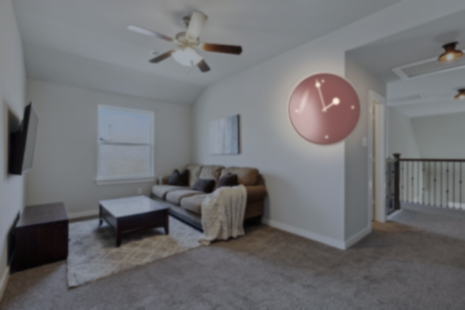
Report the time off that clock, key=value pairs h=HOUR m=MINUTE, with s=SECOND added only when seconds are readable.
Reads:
h=1 m=58
